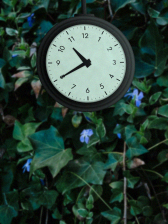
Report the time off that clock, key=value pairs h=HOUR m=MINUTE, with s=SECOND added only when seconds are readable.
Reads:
h=10 m=40
